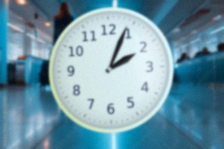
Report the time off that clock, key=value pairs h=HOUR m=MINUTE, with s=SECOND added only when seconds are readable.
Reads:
h=2 m=4
